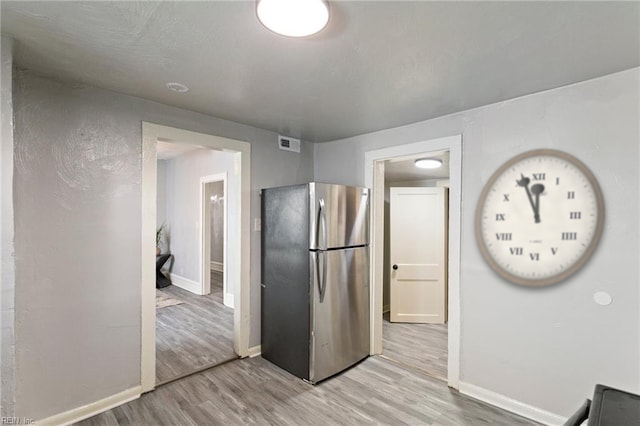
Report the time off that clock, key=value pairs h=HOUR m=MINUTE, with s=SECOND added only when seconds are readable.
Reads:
h=11 m=56
